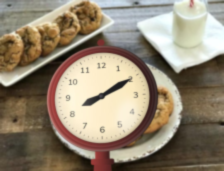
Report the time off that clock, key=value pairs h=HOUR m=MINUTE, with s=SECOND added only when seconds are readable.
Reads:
h=8 m=10
